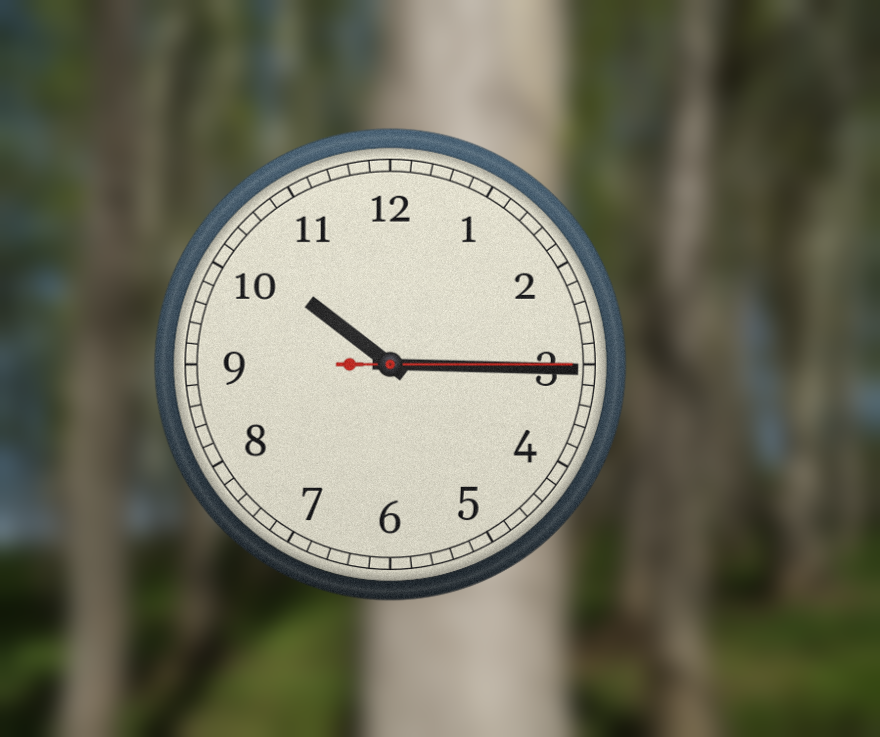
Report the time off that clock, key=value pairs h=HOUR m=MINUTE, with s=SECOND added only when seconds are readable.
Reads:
h=10 m=15 s=15
